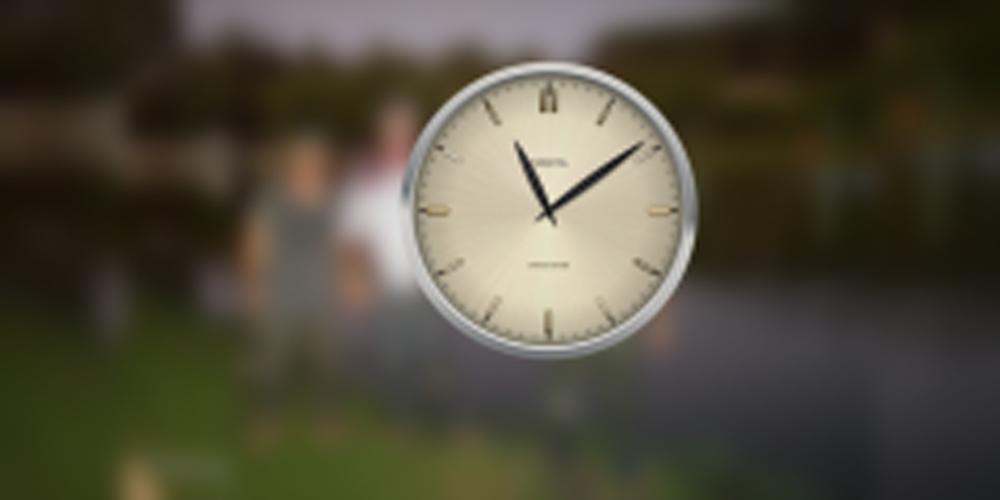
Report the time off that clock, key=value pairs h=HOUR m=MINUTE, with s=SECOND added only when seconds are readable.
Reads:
h=11 m=9
